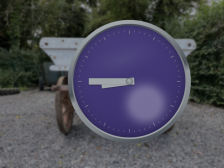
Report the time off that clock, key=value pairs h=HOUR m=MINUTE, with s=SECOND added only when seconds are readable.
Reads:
h=8 m=45
